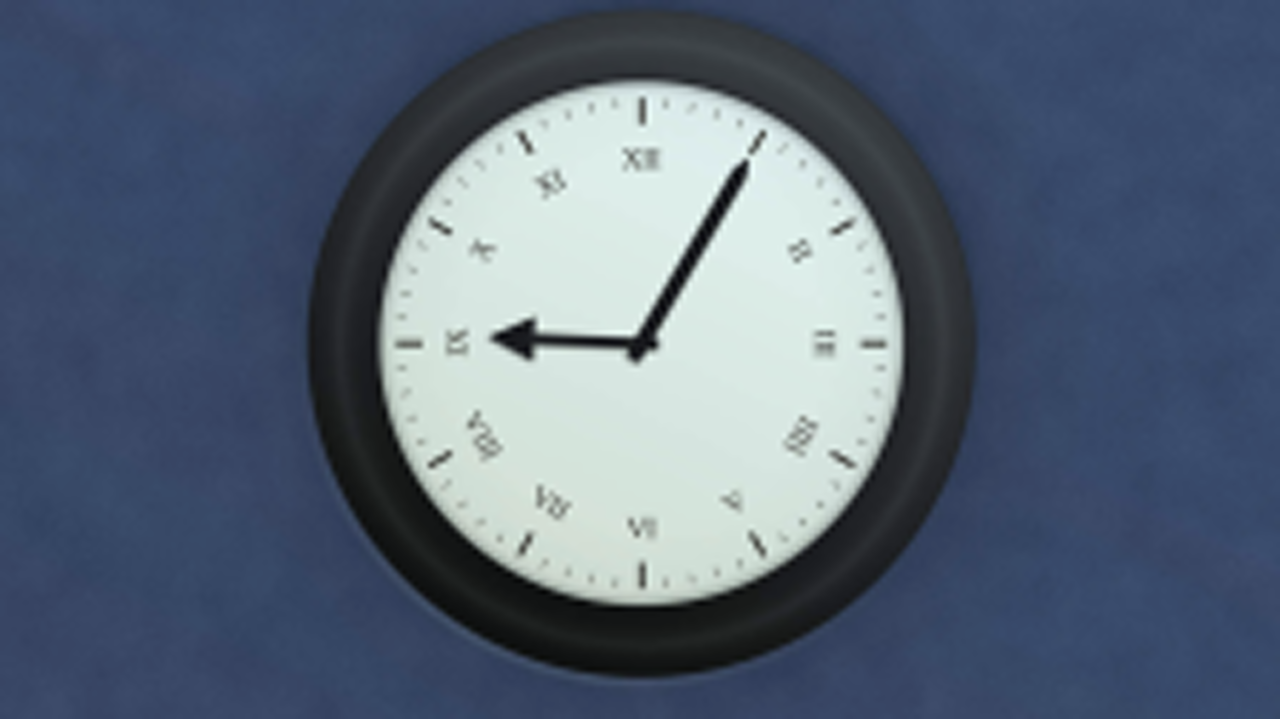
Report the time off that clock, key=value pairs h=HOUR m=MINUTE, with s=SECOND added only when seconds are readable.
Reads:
h=9 m=5
